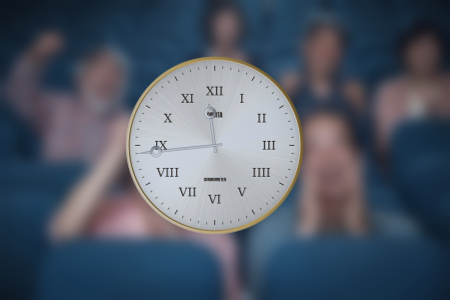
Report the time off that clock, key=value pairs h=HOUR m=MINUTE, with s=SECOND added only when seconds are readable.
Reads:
h=11 m=44
